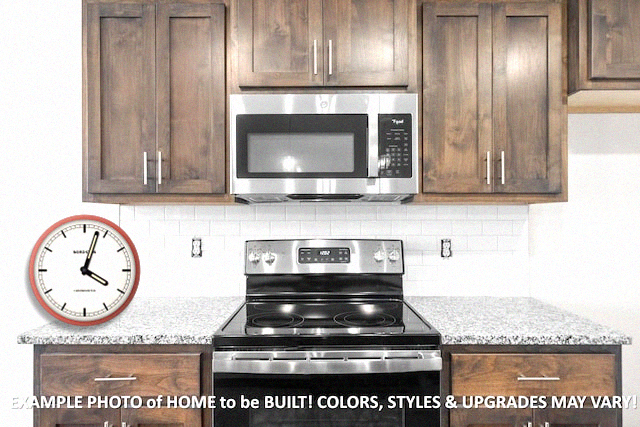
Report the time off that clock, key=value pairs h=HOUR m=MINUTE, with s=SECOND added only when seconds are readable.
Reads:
h=4 m=3
